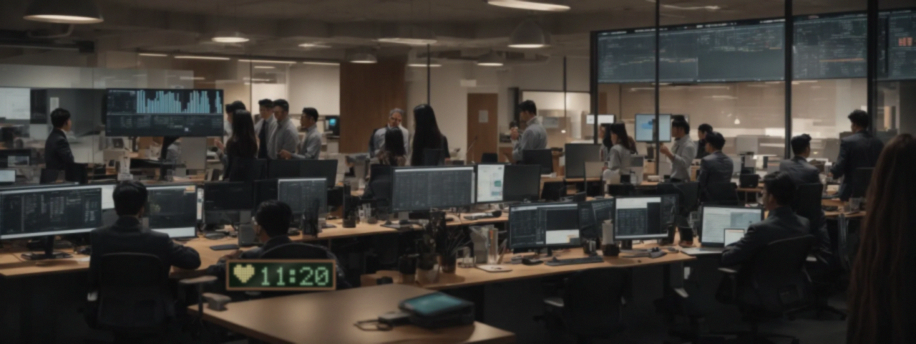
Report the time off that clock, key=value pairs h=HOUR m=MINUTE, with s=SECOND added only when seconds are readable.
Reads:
h=11 m=20
